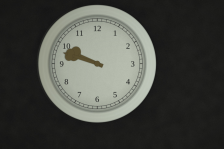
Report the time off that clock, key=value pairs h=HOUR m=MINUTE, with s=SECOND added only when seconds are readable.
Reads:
h=9 m=48
